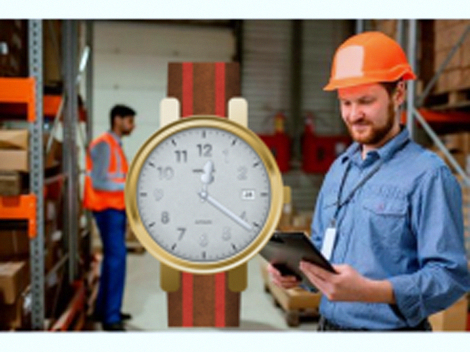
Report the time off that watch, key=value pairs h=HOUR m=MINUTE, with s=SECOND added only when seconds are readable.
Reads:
h=12 m=21
